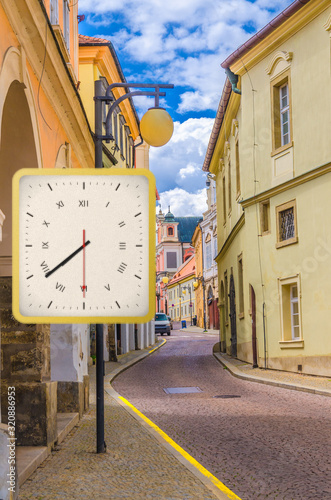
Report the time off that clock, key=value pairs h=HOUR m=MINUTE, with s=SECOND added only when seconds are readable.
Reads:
h=7 m=38 s=30
